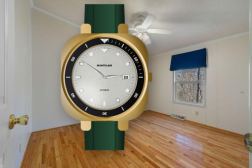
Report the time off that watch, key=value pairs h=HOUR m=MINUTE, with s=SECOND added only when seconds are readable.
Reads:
h=2 m=51
